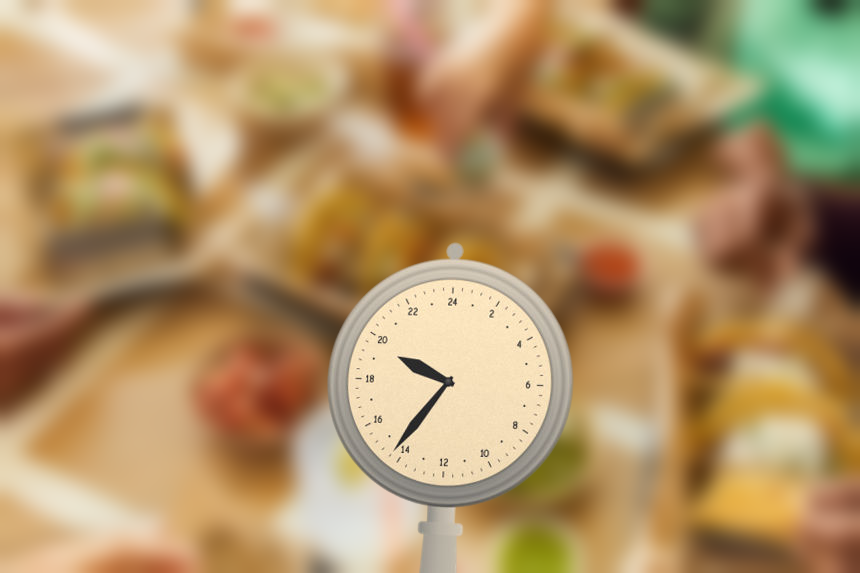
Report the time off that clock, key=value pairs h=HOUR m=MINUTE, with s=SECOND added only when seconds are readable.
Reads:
h=19 m=36
